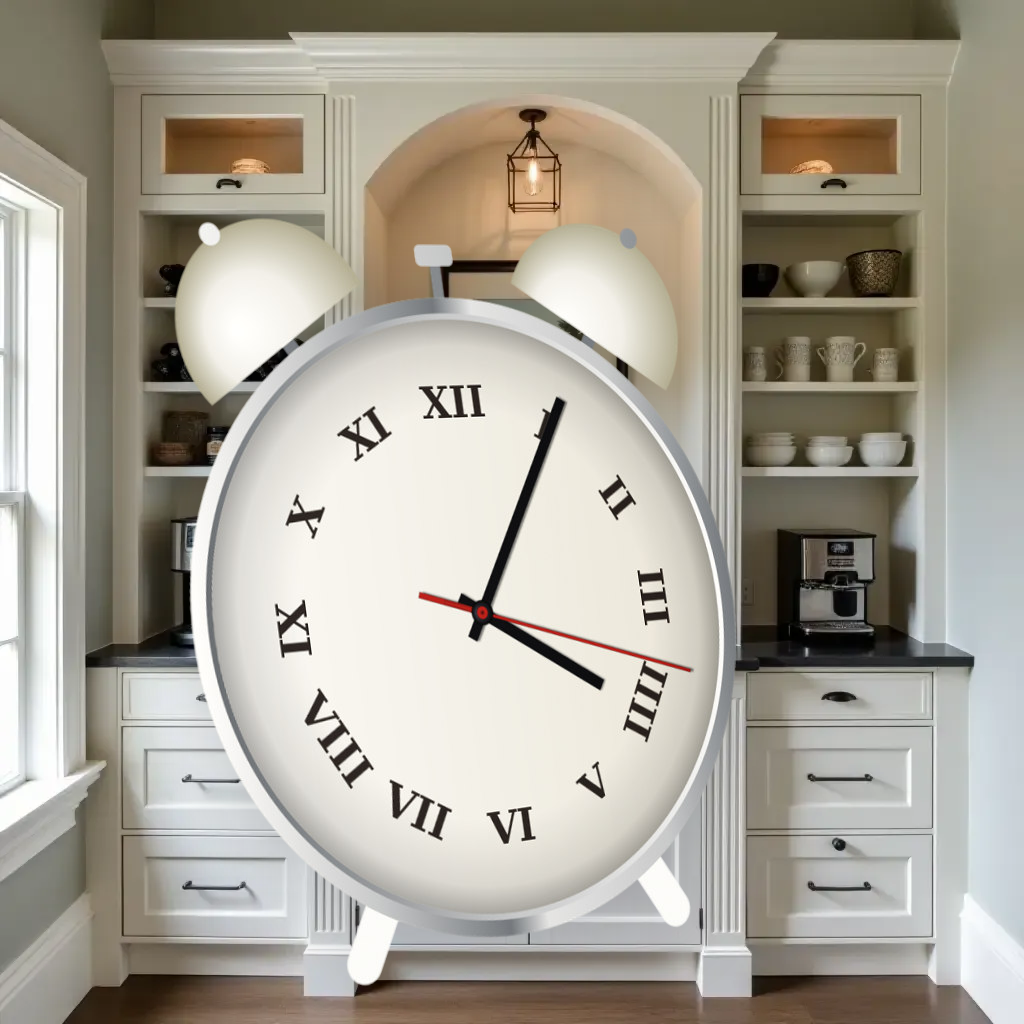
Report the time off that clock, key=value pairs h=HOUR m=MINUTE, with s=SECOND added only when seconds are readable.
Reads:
h=4 m=5 s=18
